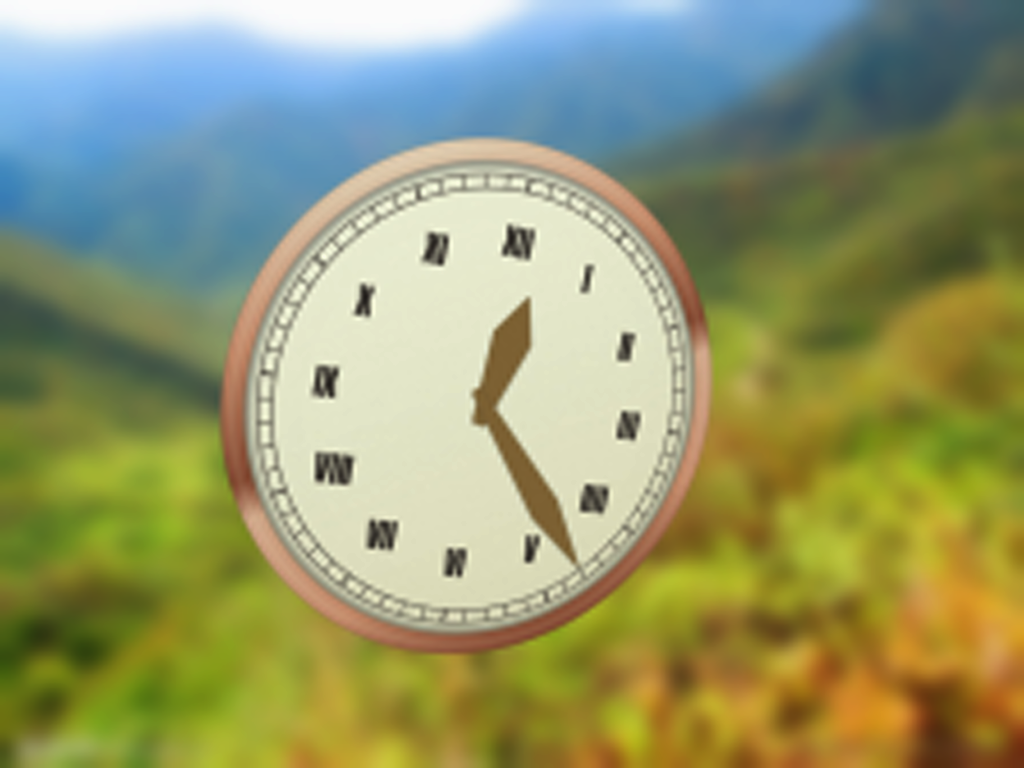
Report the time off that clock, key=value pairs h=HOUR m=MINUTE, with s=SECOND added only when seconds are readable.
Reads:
h=12 m=23
